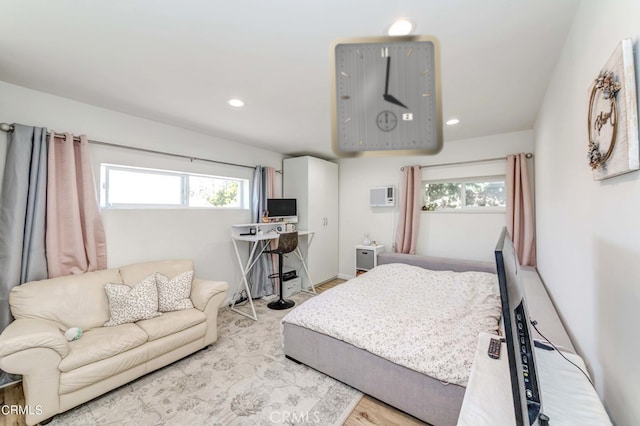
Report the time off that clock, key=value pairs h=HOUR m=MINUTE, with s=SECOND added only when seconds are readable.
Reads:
h=4 m=1
